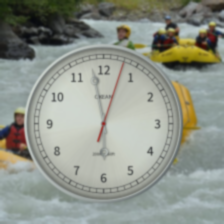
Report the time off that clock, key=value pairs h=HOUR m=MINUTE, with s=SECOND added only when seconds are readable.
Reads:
h=5 m=58 s=3
